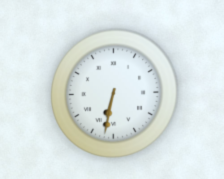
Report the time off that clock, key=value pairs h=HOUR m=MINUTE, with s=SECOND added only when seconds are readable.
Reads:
h=6 m=32
